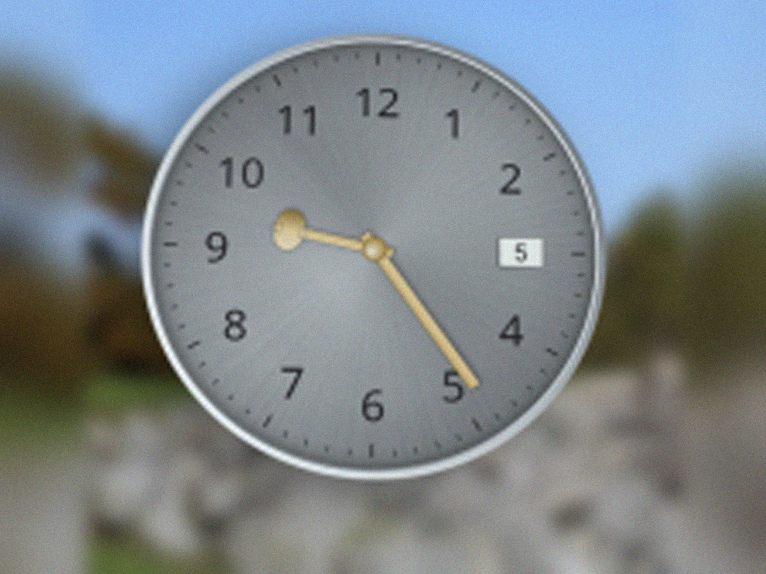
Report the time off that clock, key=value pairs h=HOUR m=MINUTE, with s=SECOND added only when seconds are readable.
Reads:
h=9 m=24
